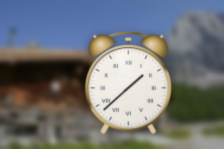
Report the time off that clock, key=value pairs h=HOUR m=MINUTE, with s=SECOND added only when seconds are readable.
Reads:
h=1 m=38
